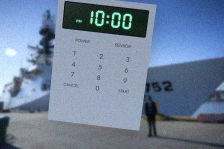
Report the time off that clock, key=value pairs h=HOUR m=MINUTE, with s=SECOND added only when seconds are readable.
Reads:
h=10 m=0
